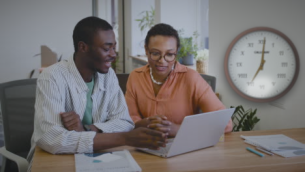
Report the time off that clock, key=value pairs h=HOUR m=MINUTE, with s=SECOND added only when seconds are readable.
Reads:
h=7 m=1
